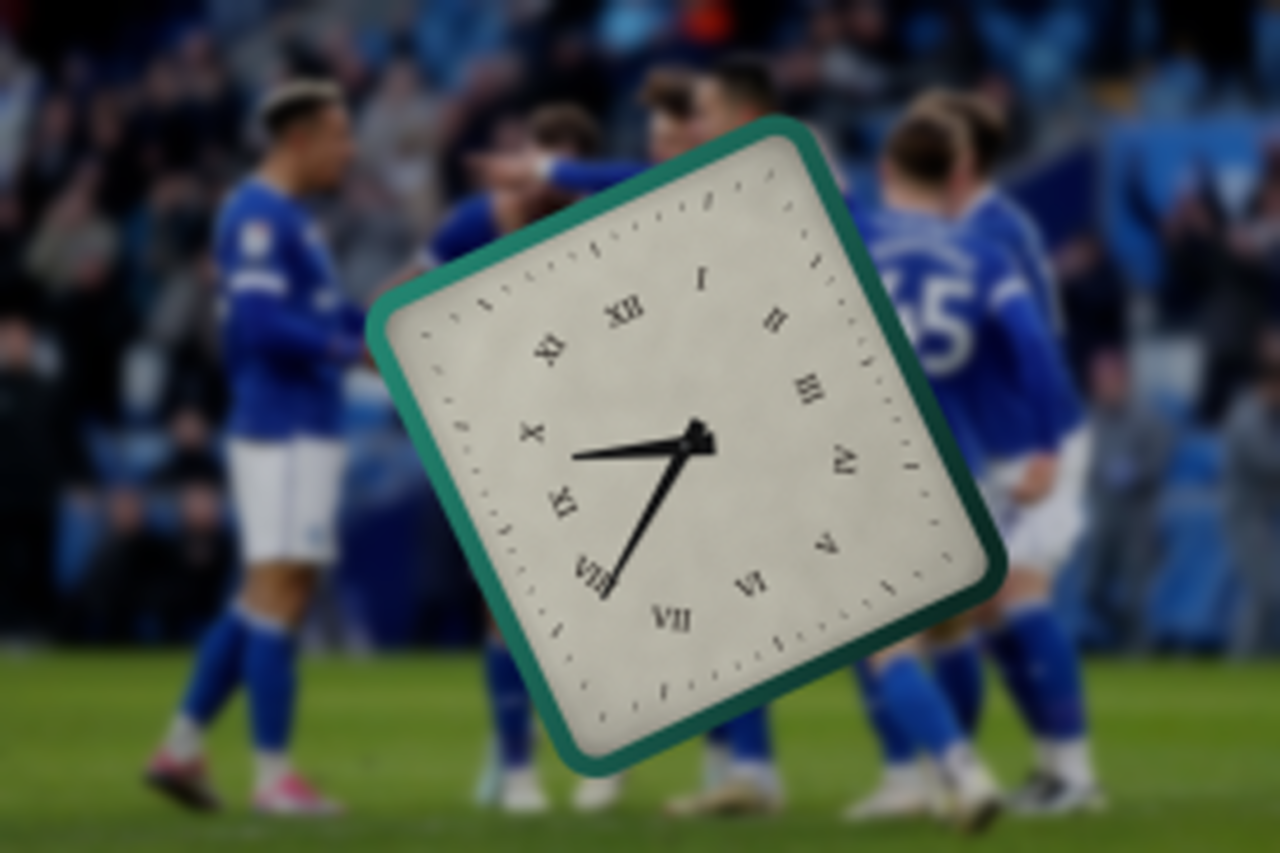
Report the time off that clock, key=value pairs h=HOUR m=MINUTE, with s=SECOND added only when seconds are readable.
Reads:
h=9 m=39
